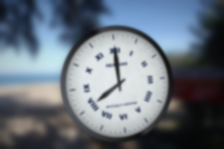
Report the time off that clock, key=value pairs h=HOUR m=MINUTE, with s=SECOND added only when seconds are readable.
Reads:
h=8 m=0
